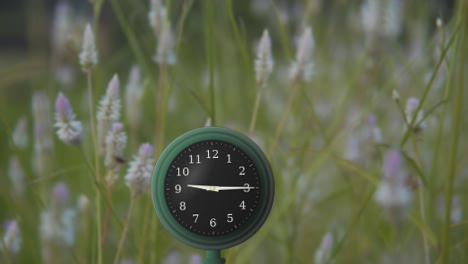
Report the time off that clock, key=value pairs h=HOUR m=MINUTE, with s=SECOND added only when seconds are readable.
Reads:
h=9 m=15
